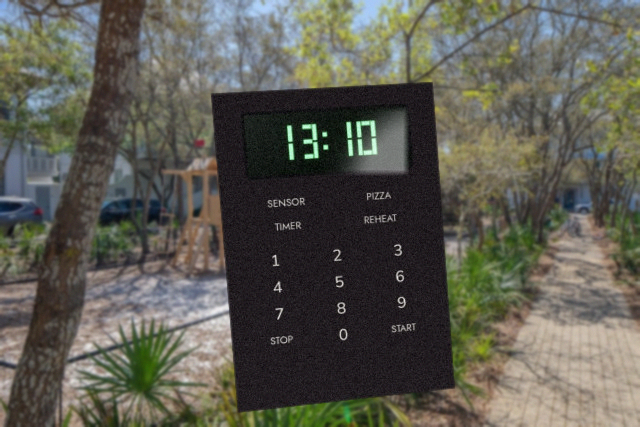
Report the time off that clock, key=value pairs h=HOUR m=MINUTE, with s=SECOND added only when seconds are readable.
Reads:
h=13 m=10
